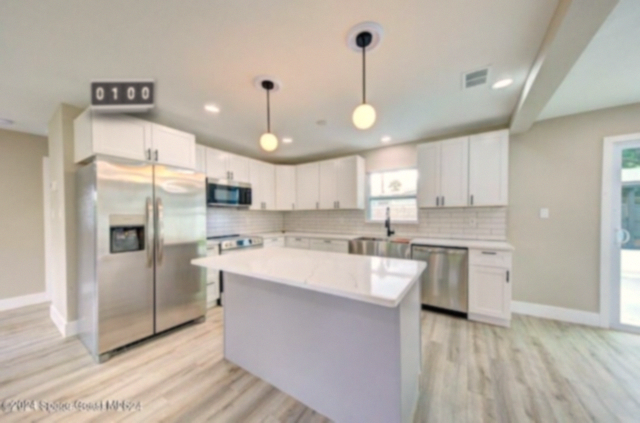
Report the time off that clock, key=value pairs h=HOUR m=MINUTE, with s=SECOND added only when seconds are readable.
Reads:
h=1 m=0
